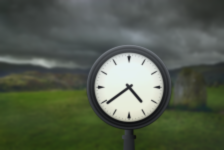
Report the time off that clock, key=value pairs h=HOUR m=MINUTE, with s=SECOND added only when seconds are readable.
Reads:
h=4 m=39
